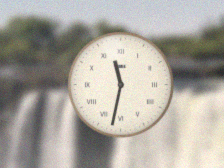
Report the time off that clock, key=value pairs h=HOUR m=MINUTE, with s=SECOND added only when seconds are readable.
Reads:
h=11 m=32
